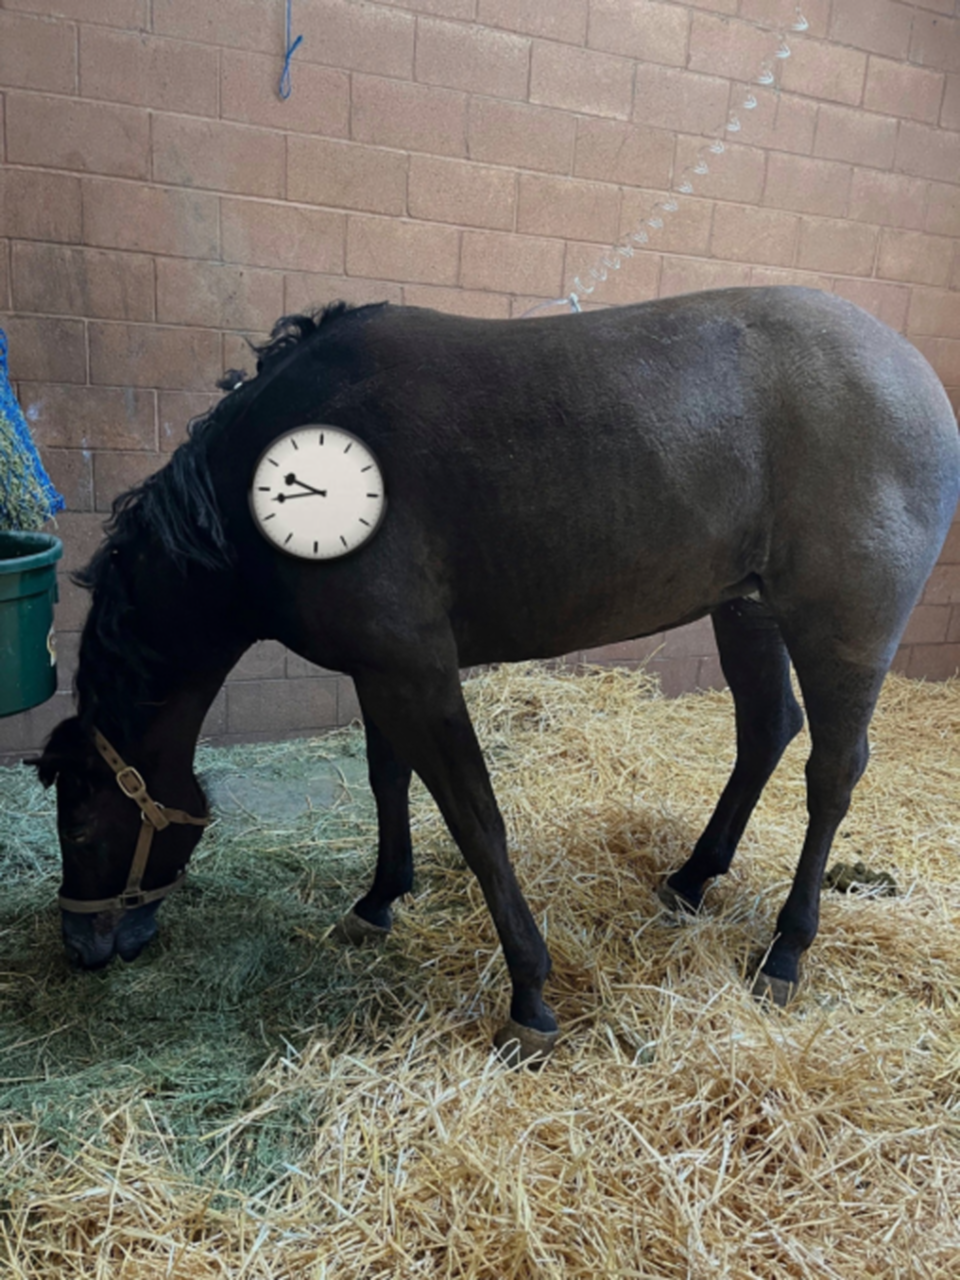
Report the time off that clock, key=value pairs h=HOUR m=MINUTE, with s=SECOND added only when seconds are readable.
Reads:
h=9 m=43
